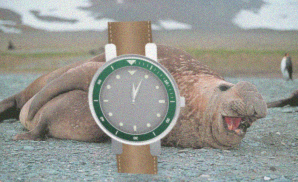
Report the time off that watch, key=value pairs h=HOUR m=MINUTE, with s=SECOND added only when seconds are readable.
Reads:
h=12 m=4
